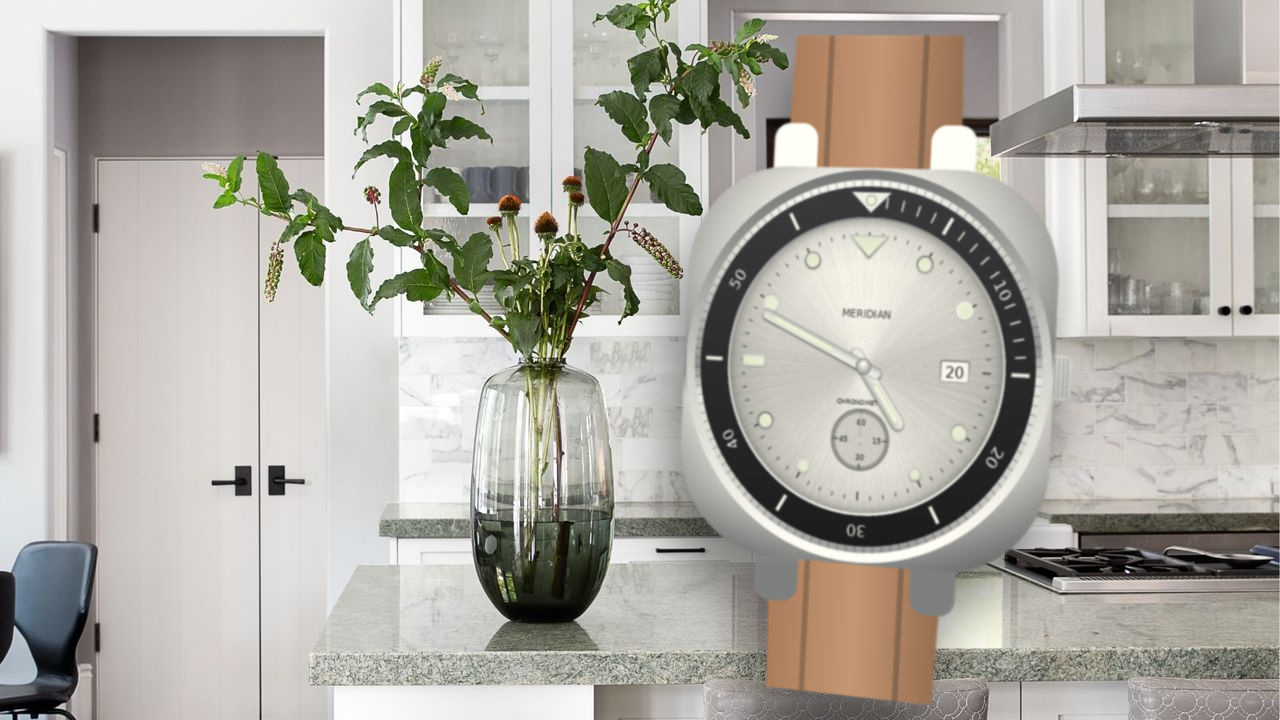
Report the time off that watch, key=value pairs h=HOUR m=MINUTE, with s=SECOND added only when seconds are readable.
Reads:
h=4 m=49
